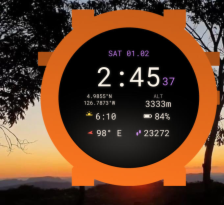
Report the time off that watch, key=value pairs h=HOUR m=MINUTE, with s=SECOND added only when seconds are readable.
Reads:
h=2 m=45 s=37
